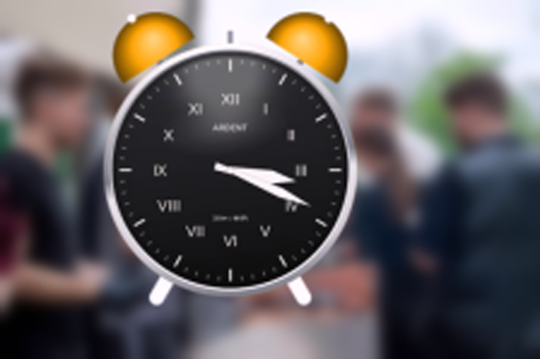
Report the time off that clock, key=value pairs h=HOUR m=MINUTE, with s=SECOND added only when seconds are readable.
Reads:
h=3 m=19
